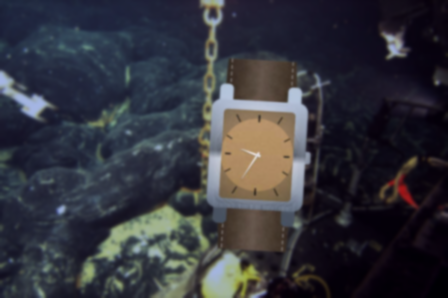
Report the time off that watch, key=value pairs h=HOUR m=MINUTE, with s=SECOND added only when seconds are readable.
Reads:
h=9 m=35
